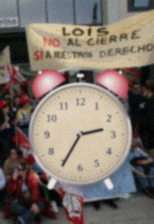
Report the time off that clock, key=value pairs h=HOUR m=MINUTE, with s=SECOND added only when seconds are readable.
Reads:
h=2 m=35
